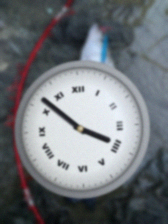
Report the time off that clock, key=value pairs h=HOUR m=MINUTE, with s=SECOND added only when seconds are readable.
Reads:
h=3 m=52
